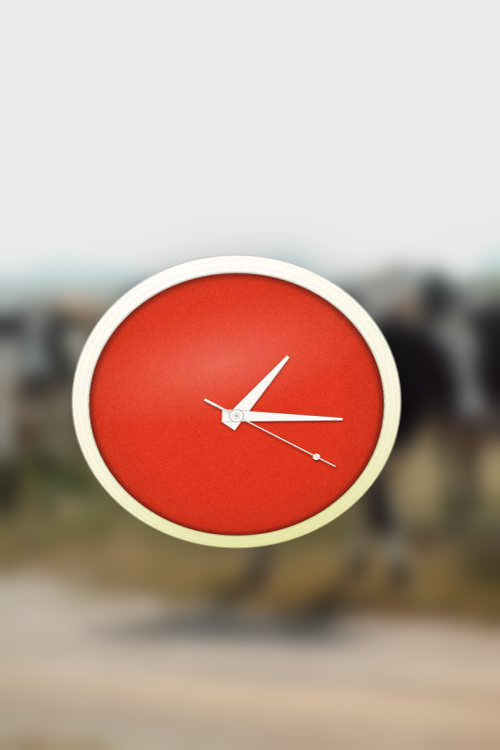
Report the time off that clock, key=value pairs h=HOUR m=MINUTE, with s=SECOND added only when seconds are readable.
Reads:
h=1 m=15 s=20
